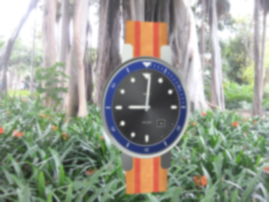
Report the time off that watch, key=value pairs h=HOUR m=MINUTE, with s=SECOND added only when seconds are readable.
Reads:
h=9 m=1
